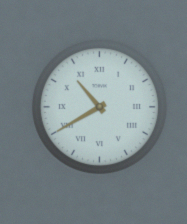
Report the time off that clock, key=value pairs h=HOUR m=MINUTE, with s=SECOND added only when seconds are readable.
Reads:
h=10 m=40
